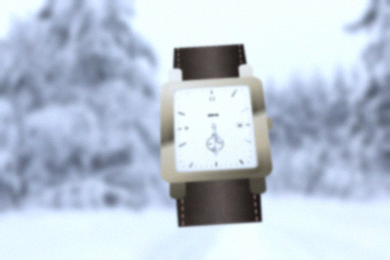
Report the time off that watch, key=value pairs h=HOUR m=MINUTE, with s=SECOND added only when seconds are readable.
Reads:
h=5 m=30
